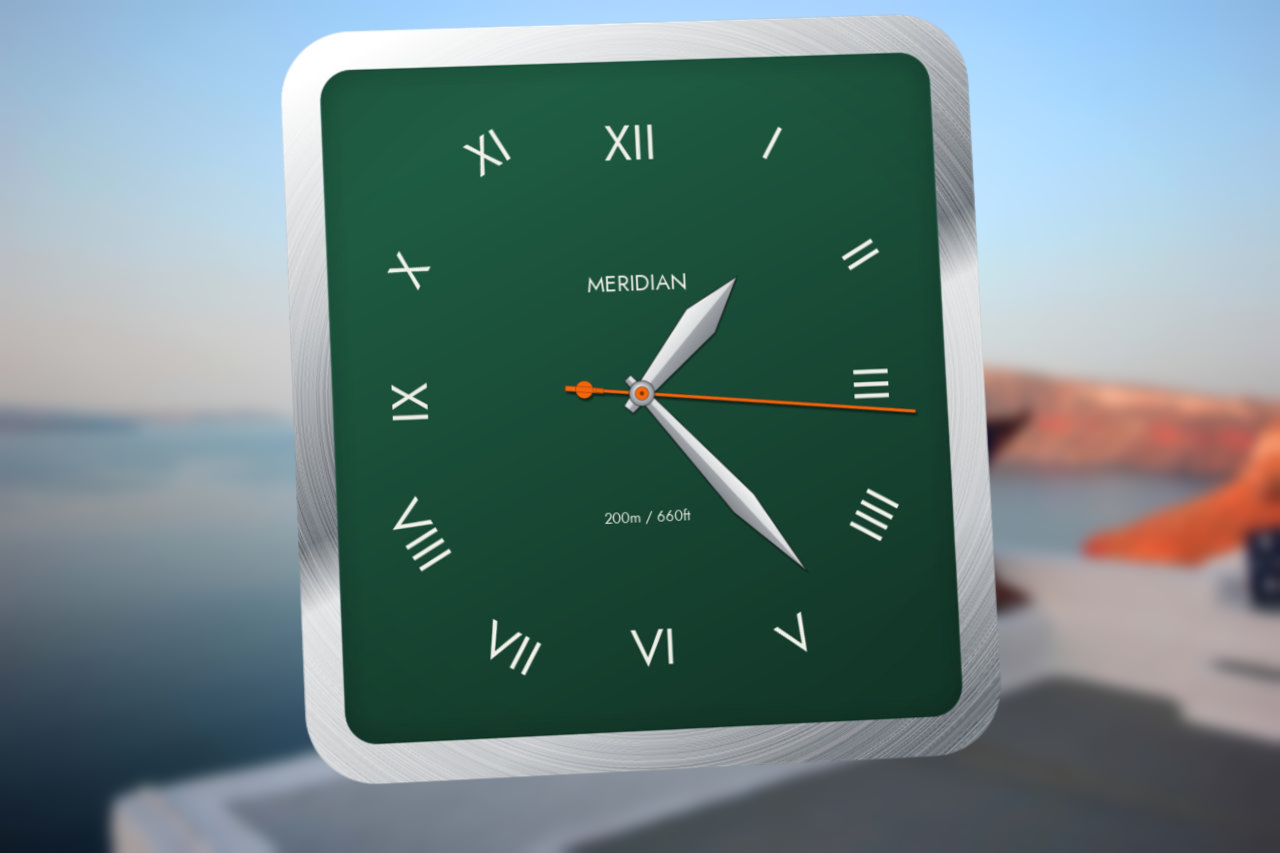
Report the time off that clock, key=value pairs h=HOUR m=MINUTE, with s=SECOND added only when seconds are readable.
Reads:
h=1 m=23 s=16
